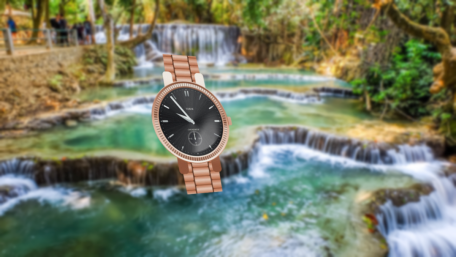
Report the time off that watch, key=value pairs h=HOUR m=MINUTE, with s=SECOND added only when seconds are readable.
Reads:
h=9 m=54
